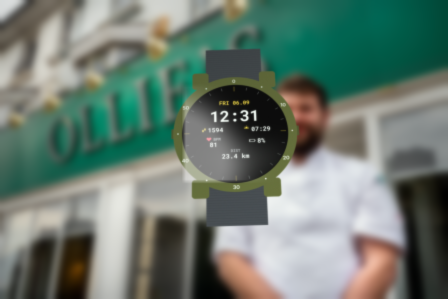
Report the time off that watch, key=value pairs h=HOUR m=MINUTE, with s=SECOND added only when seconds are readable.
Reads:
h=12 m=31
